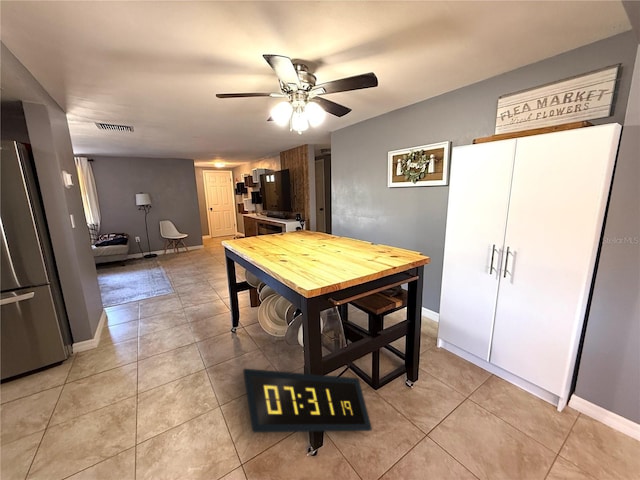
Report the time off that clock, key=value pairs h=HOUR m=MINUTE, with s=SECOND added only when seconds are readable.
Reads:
h=7 m=31 s=19
